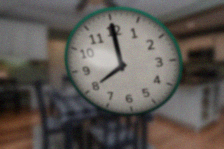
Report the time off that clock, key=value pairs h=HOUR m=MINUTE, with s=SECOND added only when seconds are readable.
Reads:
h=8 m=0
